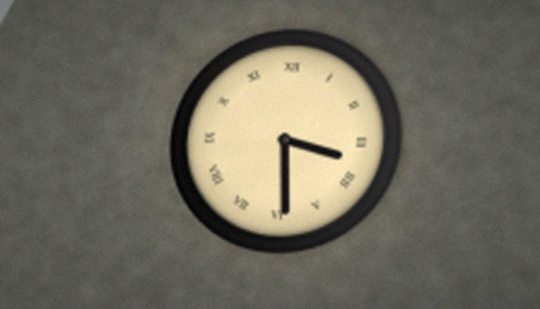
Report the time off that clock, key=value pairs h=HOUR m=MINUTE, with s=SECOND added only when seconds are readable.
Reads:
h=3 m=29
